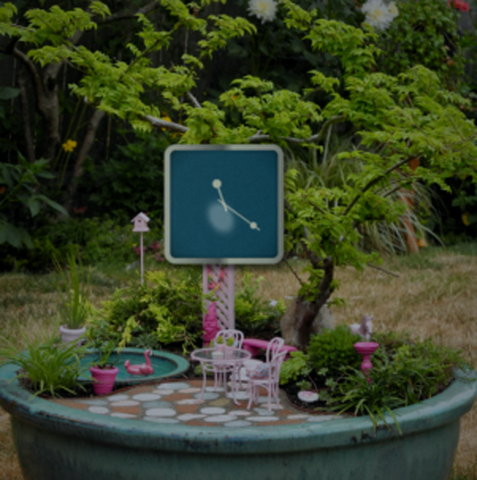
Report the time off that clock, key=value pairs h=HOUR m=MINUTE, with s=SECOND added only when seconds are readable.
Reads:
h=11 m=21
